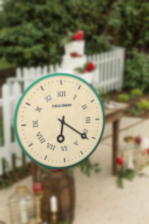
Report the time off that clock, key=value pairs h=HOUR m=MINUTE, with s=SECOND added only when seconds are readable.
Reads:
h=6 m=21
